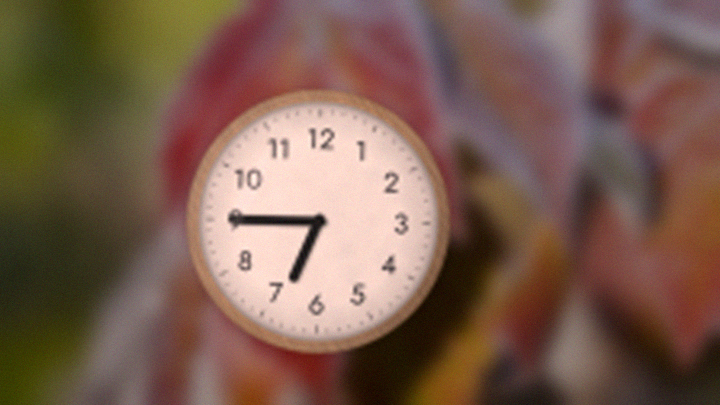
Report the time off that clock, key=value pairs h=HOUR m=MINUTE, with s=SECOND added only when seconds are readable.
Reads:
h=6 m=45
